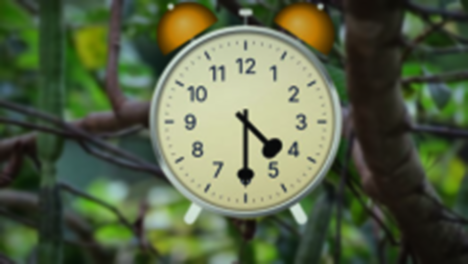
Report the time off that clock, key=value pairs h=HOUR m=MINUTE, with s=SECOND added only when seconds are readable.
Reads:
h=4 m=30
